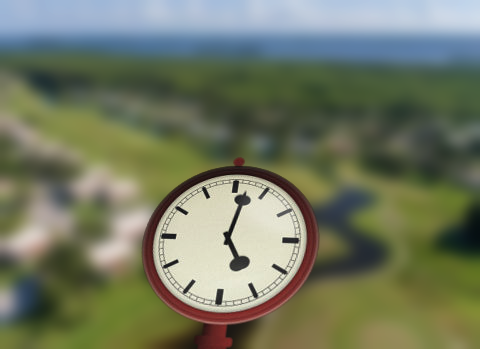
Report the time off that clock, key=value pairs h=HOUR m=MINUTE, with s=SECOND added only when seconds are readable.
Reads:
h=5 m=2
